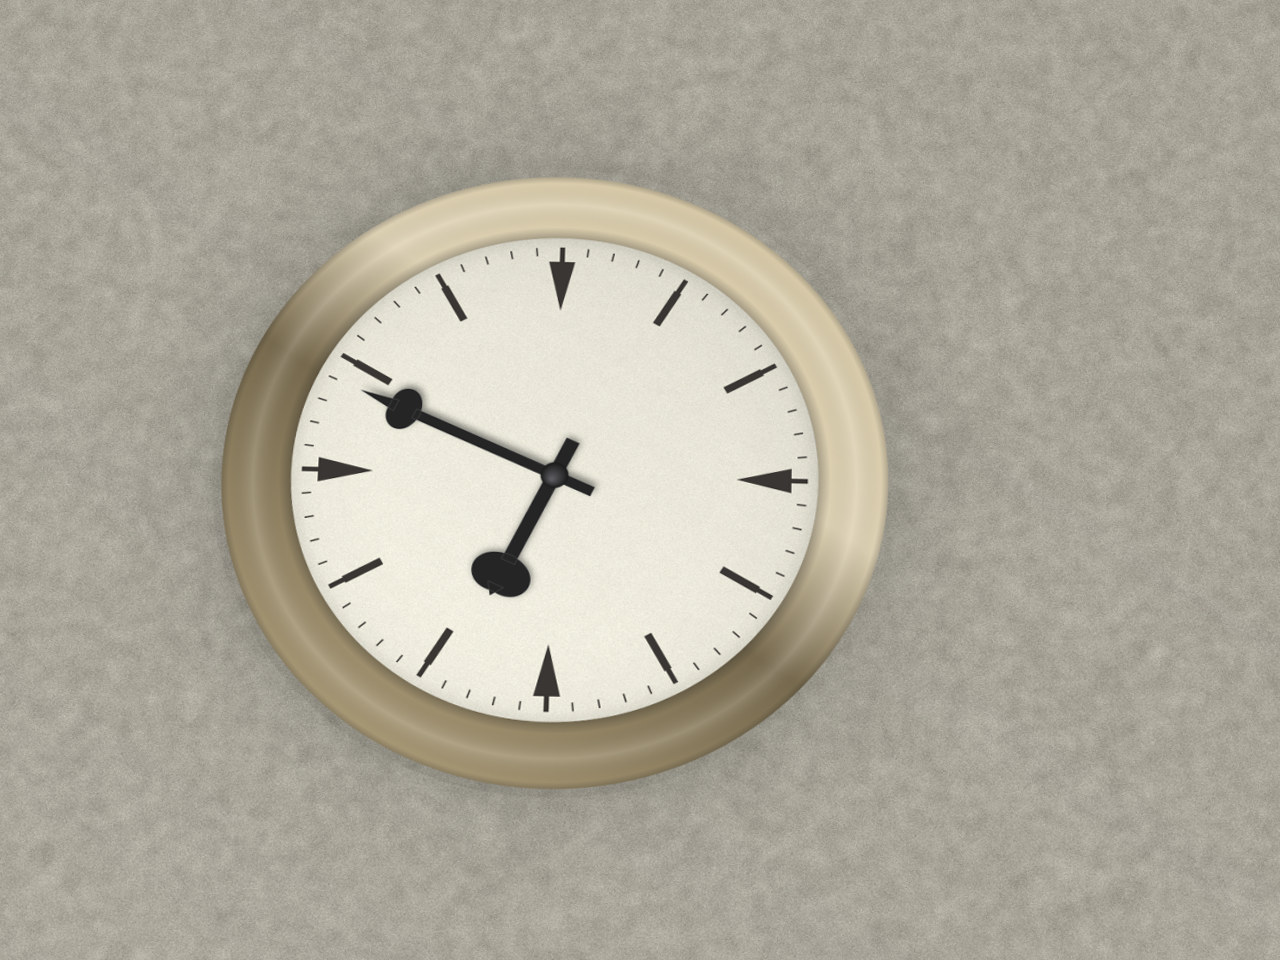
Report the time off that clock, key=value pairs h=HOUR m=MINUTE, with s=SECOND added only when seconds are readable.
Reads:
h=6 m=49
